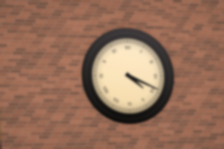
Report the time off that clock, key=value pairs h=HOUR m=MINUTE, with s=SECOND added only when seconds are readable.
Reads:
h=4 m=19
